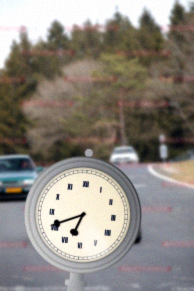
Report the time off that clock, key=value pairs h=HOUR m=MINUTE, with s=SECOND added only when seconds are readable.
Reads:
h=6 m=41
